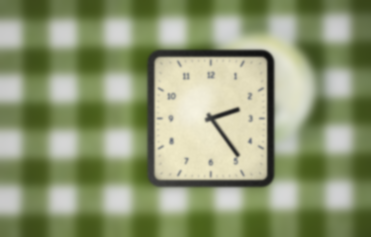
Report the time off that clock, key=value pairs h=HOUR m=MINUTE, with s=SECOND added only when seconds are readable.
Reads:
h=2 m=24
